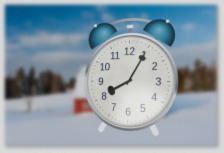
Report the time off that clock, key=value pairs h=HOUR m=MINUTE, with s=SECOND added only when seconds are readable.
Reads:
h=8 m=5
